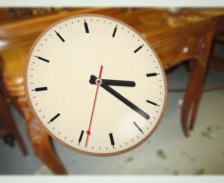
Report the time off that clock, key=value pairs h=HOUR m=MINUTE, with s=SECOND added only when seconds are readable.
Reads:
h=3 m=22 s=34
